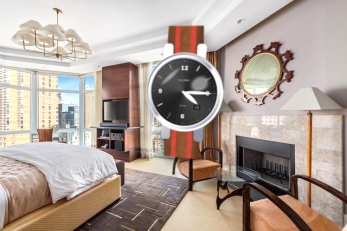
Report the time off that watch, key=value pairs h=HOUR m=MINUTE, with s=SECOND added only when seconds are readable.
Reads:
h=4 m=15
